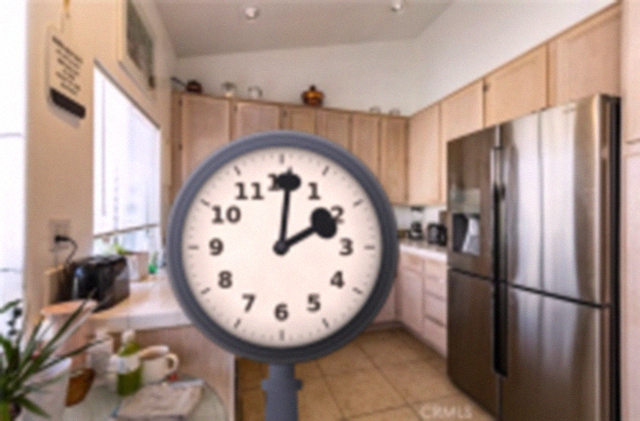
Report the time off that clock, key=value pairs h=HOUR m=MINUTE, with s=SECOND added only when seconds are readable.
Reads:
h=2 m=1
